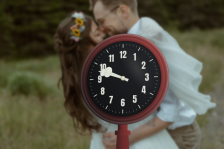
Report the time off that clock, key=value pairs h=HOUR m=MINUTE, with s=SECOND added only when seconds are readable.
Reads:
h=9 m=48
